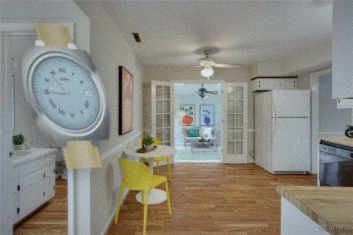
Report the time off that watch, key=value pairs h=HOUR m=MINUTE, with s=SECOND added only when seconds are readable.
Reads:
h=10 m=45
